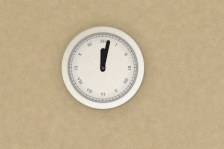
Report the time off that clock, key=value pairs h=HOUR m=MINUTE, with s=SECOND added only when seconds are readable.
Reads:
h=12 m=2
